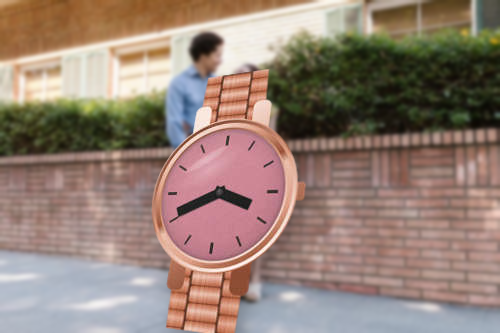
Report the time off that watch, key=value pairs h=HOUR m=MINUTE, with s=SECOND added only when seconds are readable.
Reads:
h=3 m=41
